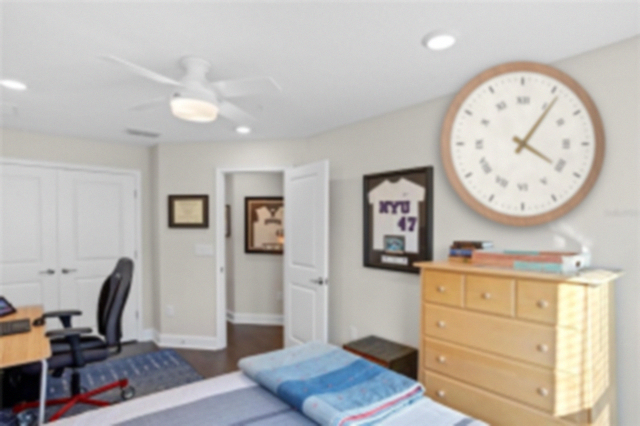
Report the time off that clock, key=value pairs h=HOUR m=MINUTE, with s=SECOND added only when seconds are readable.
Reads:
h=4 m=6
